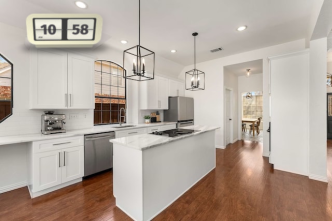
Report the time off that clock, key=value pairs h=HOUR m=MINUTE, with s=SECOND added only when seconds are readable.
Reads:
h=10 m=58
